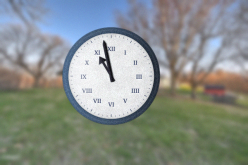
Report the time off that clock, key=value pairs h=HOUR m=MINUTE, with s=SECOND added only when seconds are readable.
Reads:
h=10 m=58
